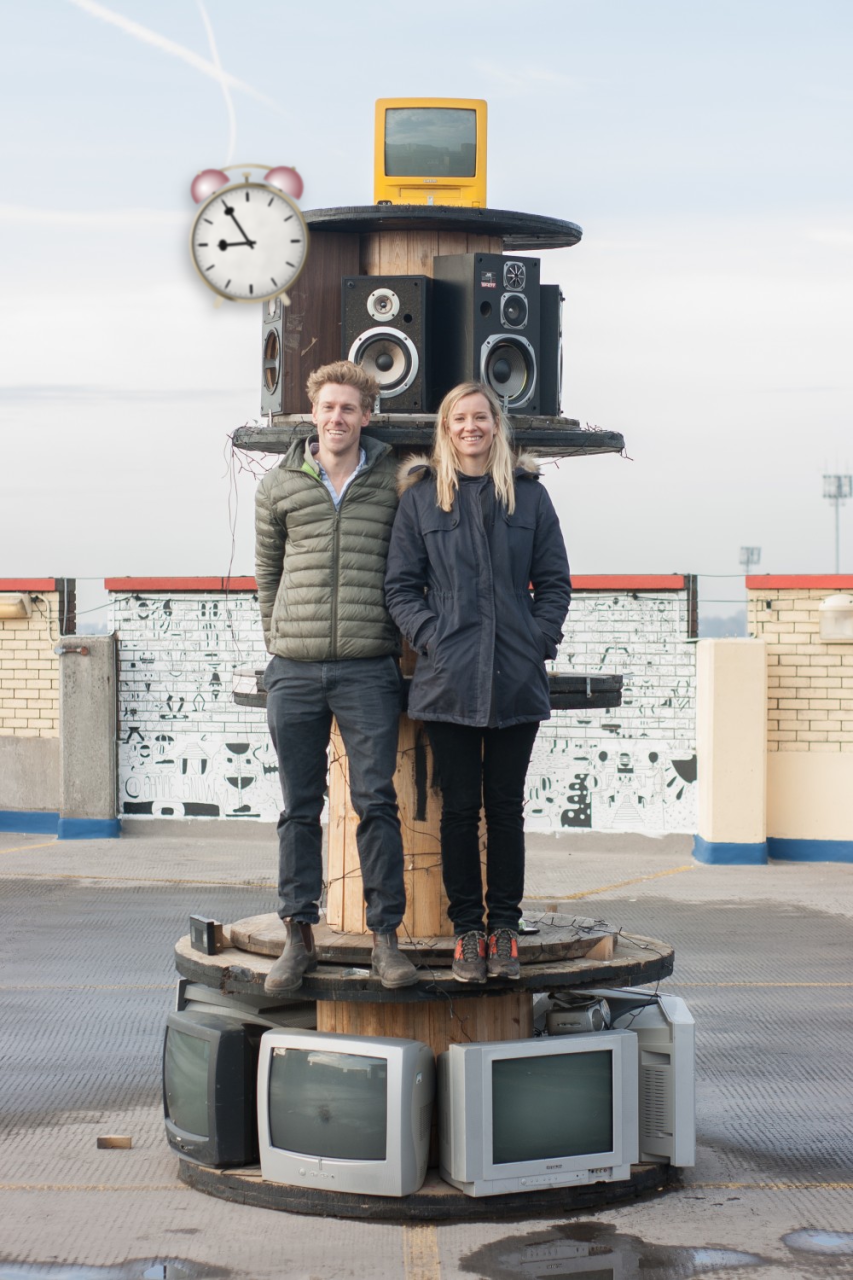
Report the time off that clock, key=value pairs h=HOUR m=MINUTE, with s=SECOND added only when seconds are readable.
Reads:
h=8 m=55
